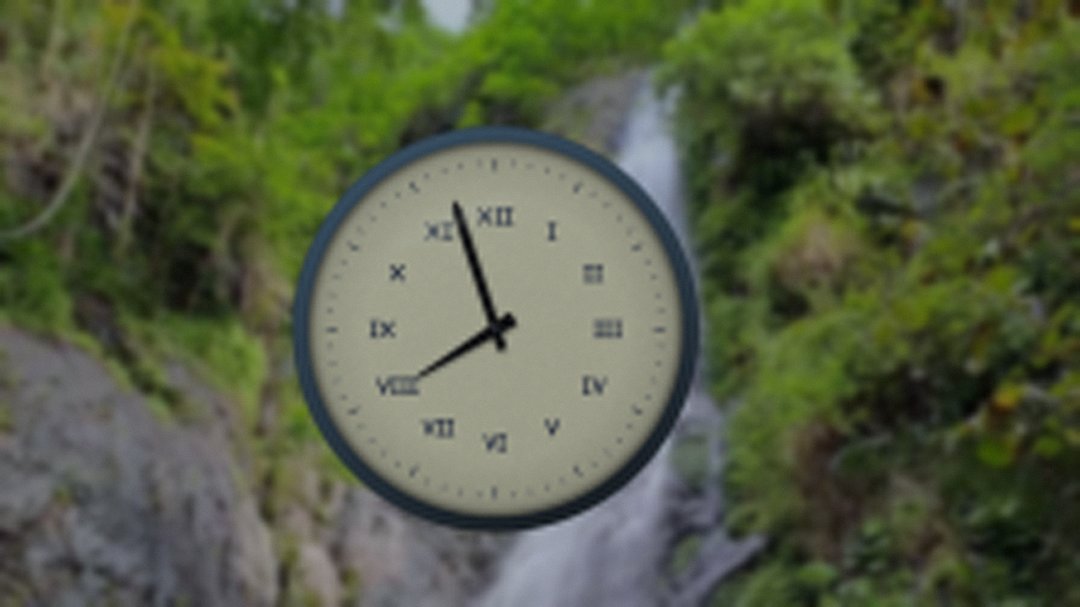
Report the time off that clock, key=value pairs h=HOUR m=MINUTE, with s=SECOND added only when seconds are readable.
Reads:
h=7 m=57
